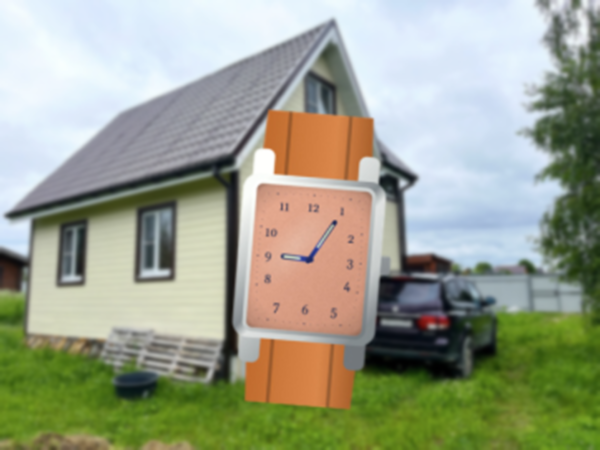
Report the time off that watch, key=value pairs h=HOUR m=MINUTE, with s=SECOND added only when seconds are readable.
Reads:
h=9 m=5
